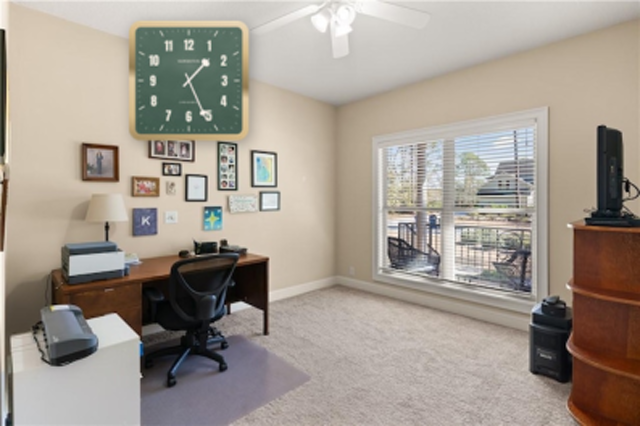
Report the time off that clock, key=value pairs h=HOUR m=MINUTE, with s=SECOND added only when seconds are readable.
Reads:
h=1 m=26
